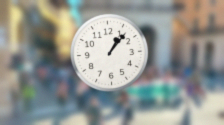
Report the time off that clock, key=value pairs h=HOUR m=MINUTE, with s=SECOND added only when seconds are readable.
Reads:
h=1 m=7
